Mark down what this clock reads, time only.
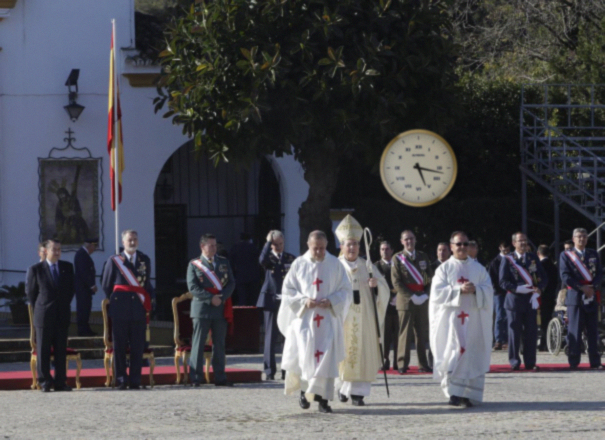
5:17
